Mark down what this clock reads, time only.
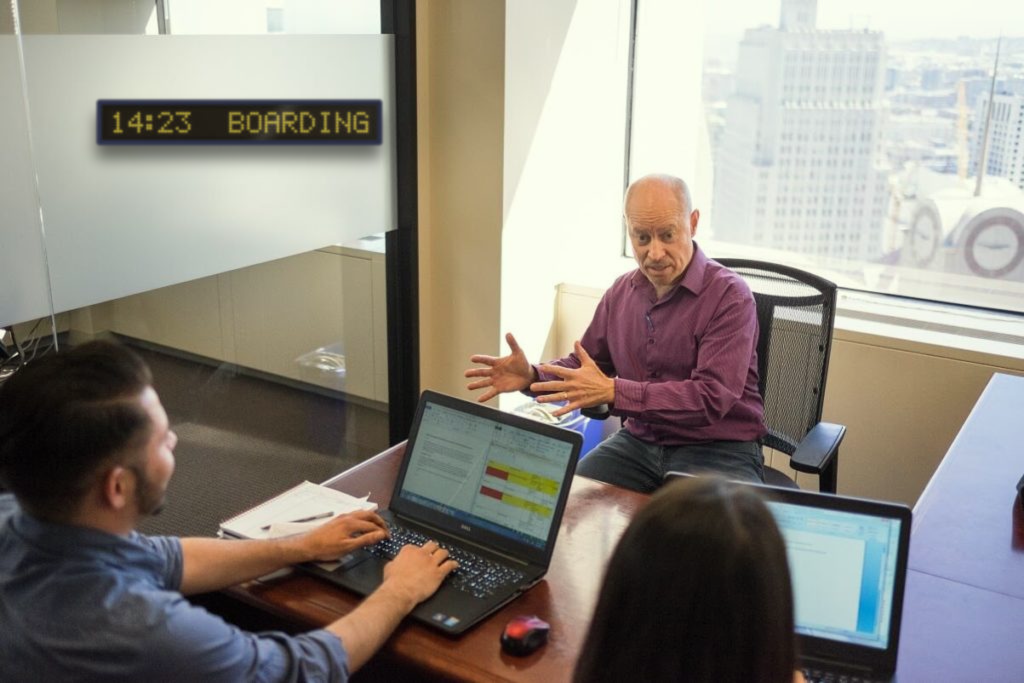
14:23
